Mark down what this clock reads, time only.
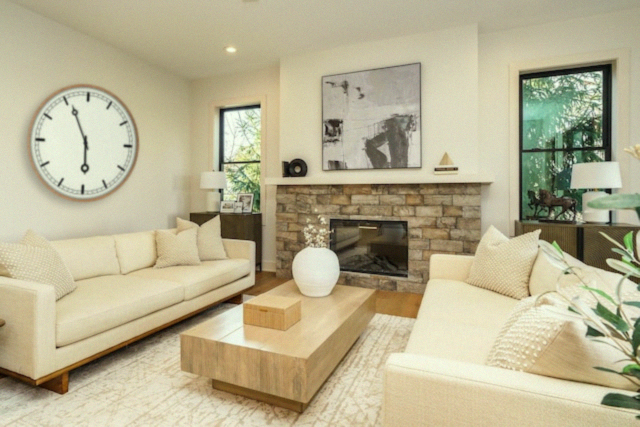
5:56
